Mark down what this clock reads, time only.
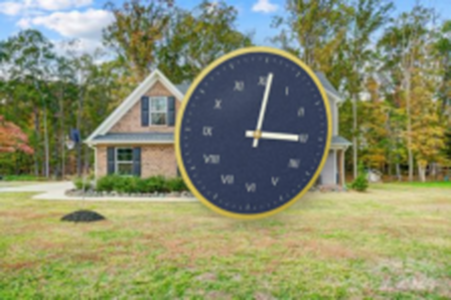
3:01
